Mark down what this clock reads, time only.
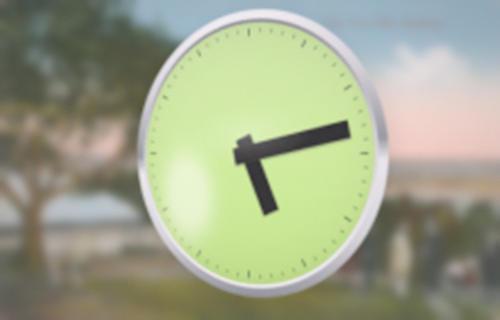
5:13
